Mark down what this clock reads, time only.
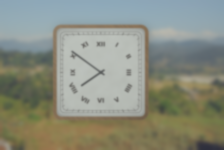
7:51
